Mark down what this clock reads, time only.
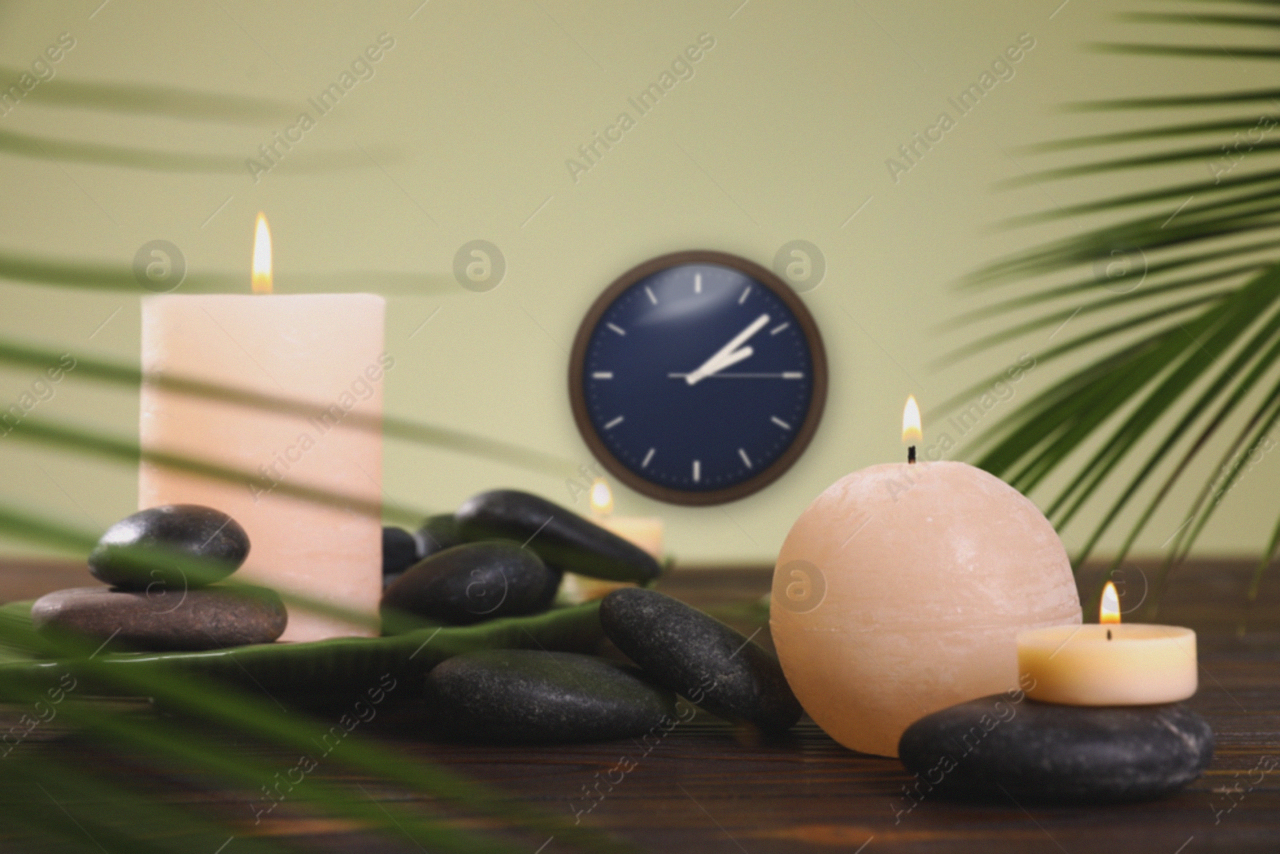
2:08:15
